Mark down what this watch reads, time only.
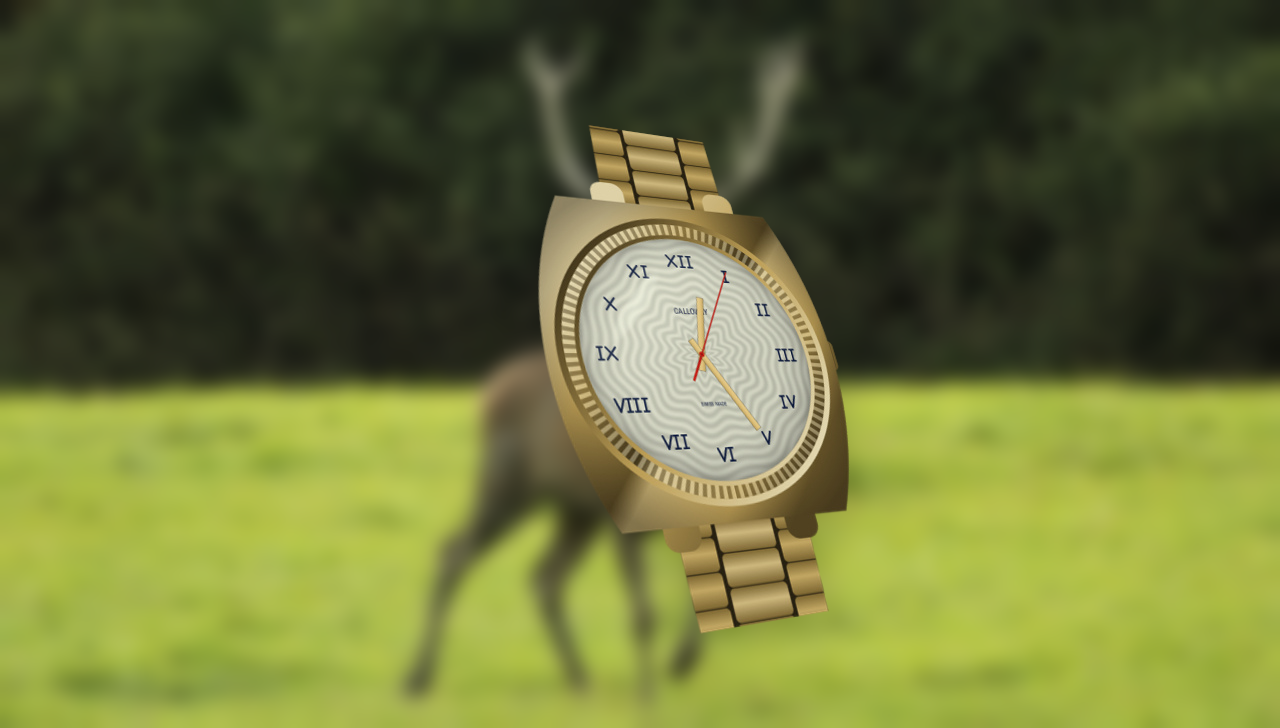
12:25:05
